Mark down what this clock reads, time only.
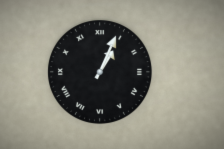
1:04
